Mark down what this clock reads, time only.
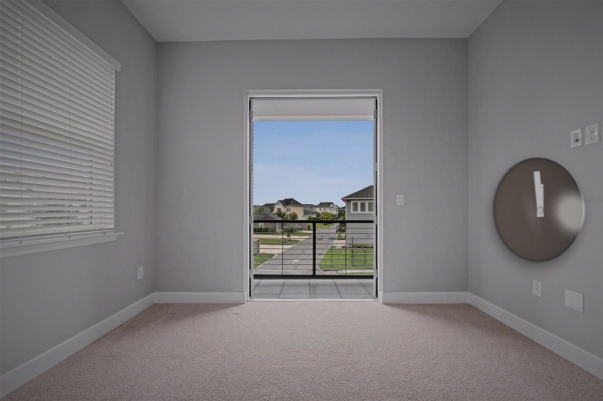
11:59
